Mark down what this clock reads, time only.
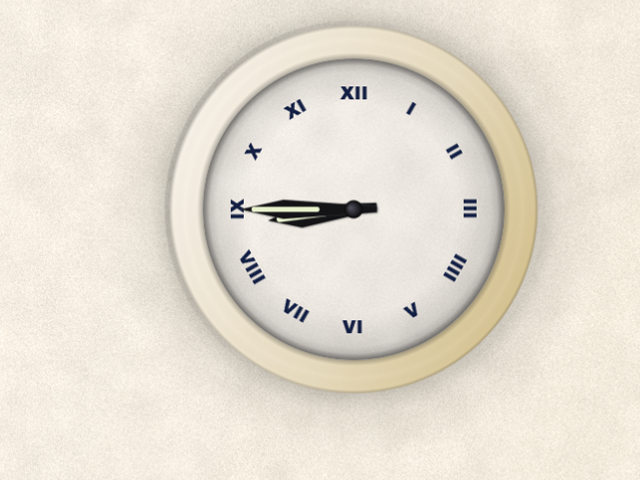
8:45
